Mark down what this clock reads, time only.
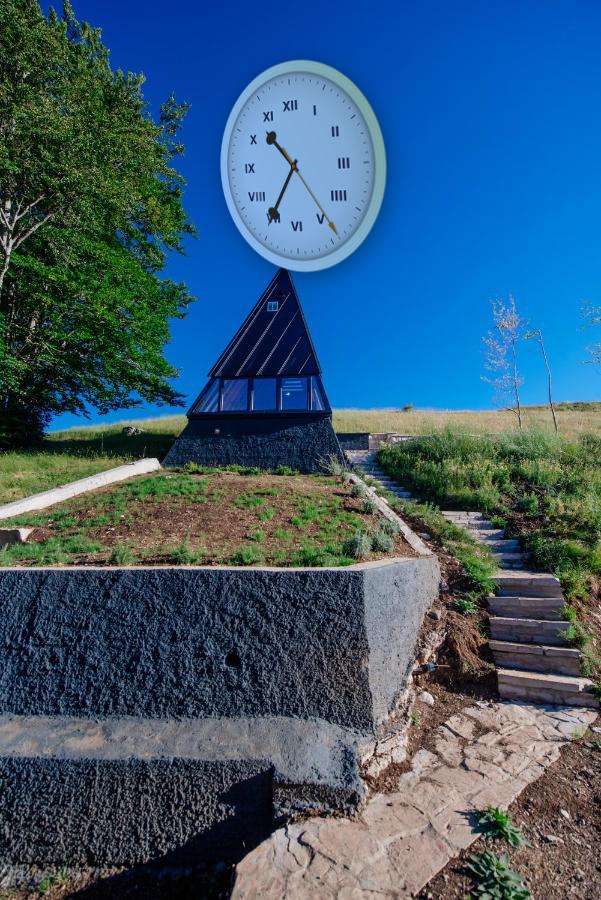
10:35:24
